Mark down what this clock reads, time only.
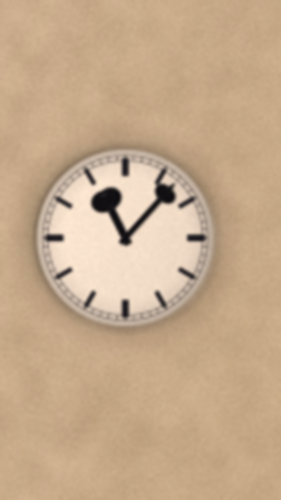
11:07
